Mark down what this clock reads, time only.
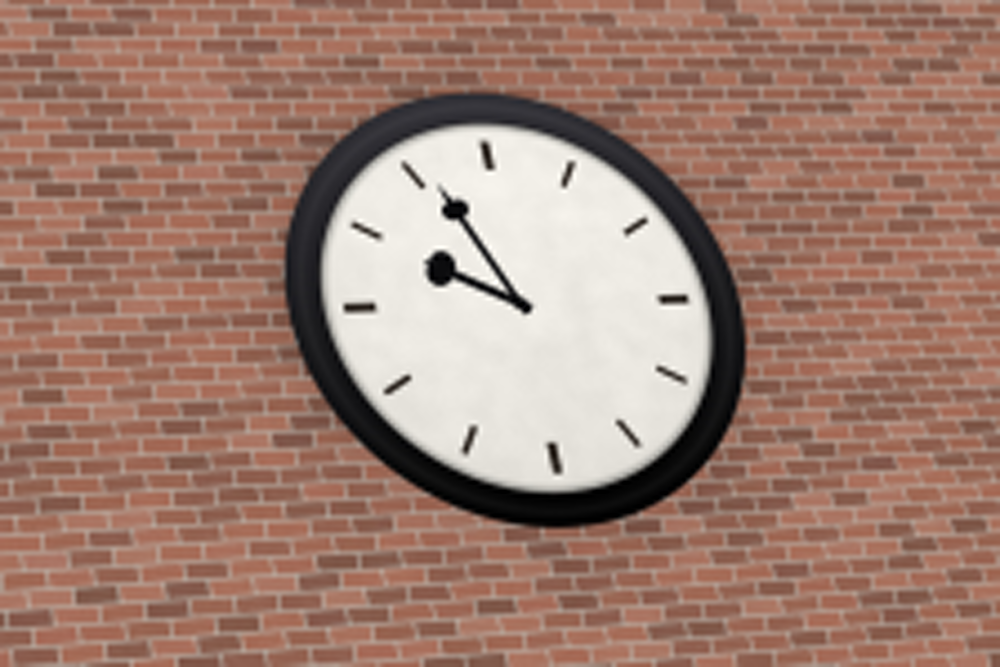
9:56
